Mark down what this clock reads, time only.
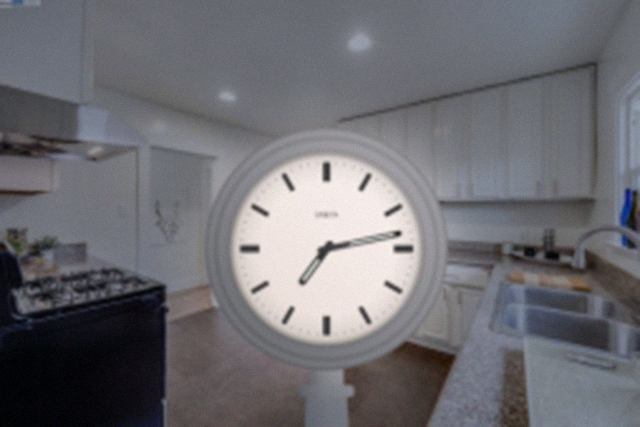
7:13
